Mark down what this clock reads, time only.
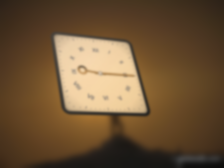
9:15
